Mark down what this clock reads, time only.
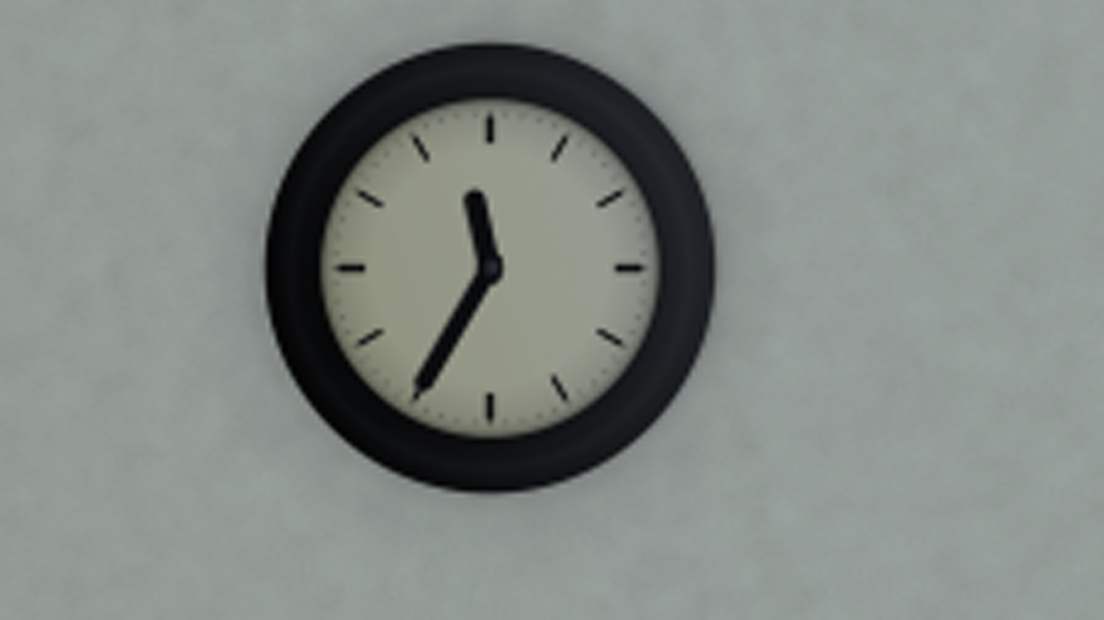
11:35
